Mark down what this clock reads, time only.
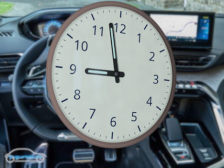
8:58
